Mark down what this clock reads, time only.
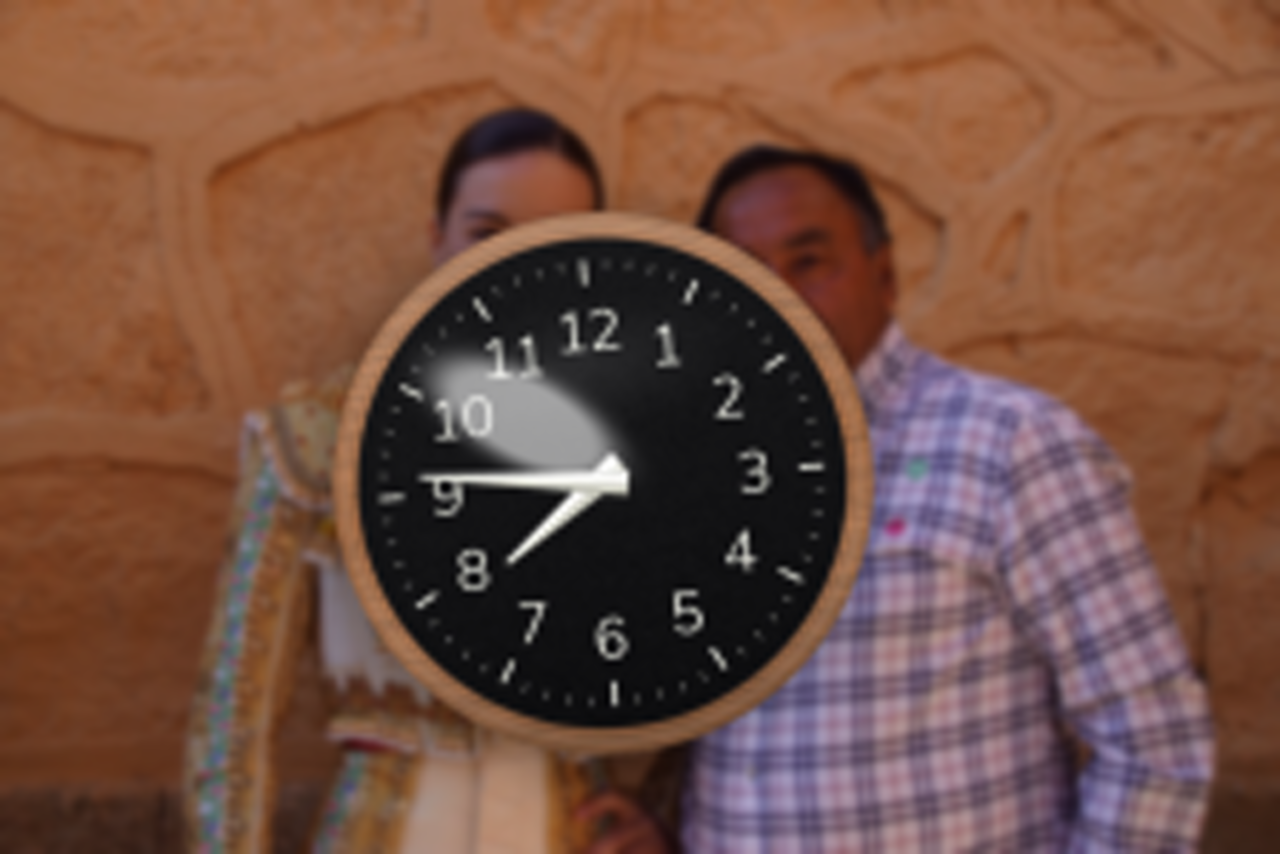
7:46
